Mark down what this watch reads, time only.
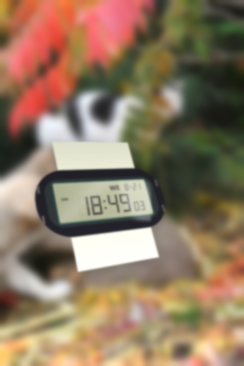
18:49
